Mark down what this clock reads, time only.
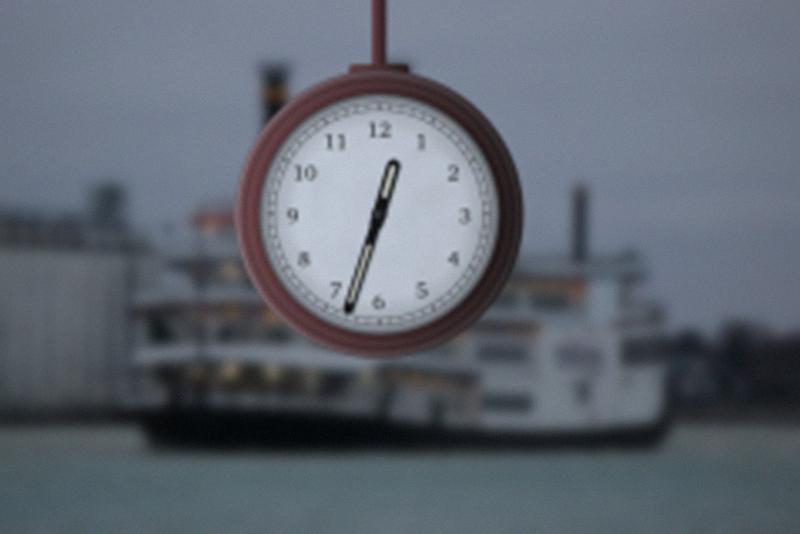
12:33
